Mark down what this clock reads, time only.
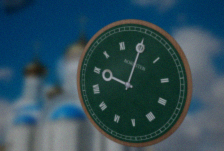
9:00
